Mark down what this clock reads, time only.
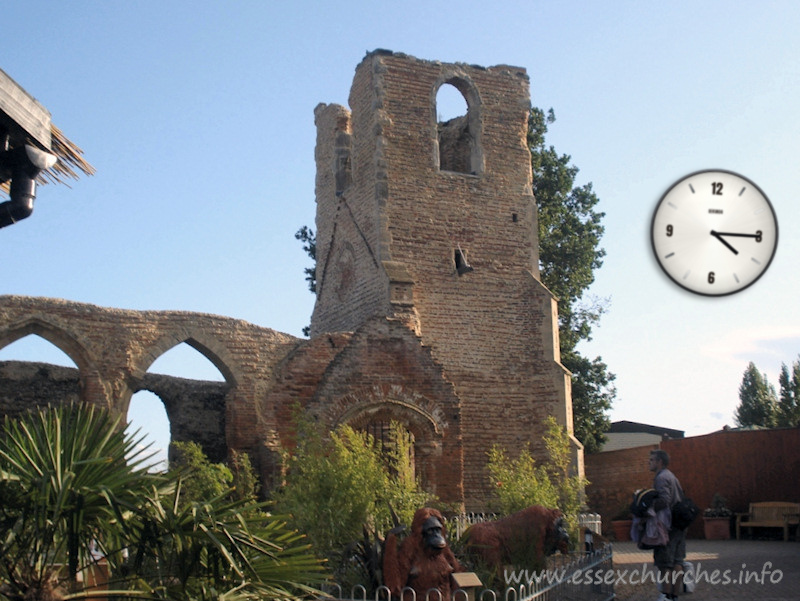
4:15
